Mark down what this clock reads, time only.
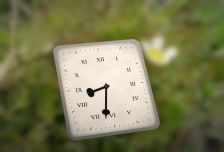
8:32
